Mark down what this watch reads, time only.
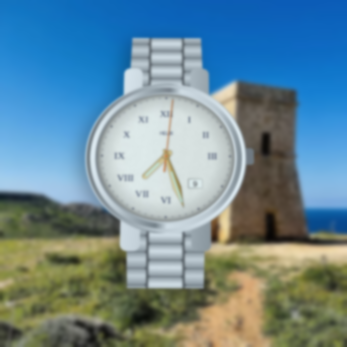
7:27:01
